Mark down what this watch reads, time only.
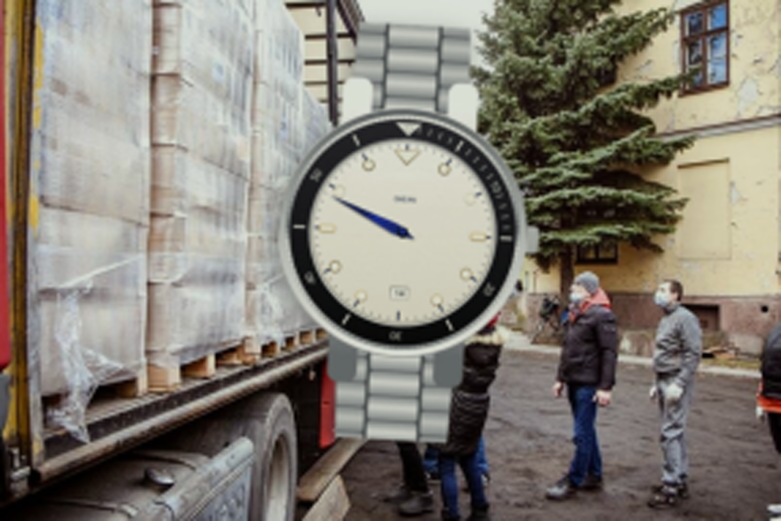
9:49
